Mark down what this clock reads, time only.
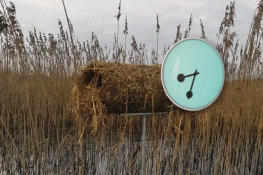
8:33
